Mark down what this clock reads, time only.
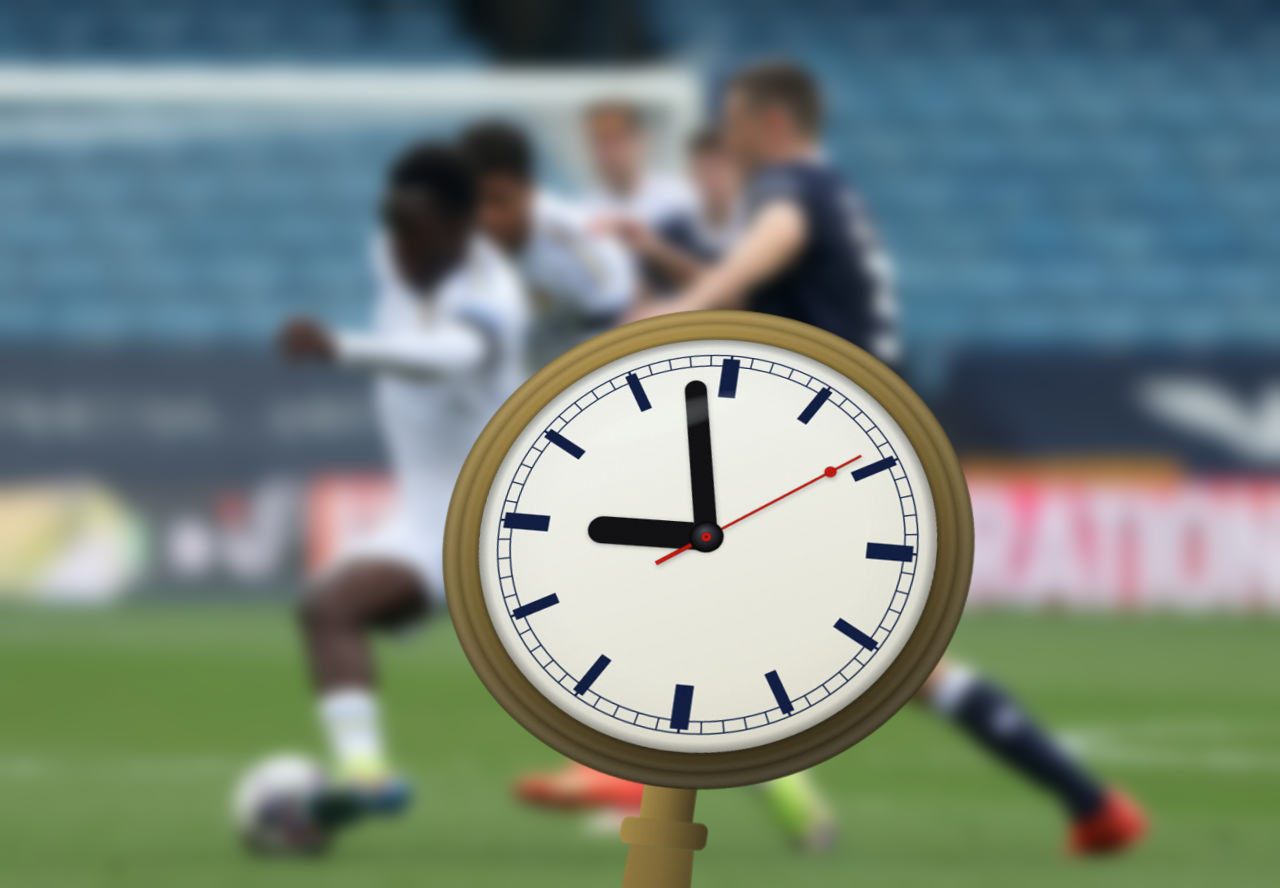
8:58:09
